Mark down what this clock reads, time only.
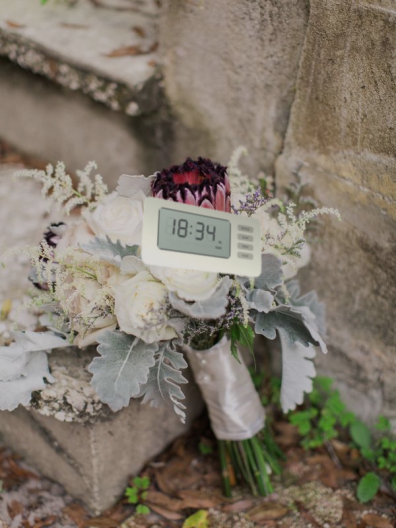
18:34
